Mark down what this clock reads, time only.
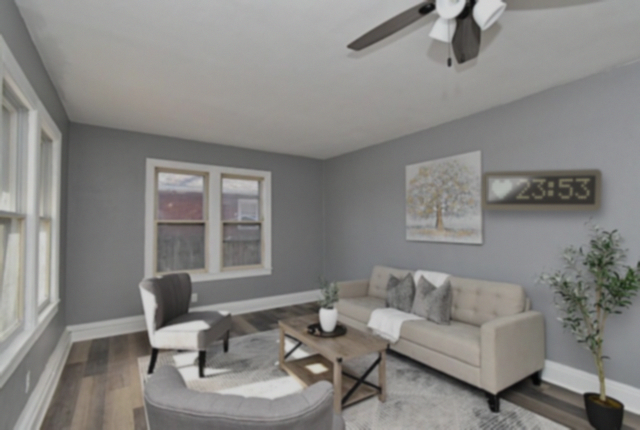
23:53
